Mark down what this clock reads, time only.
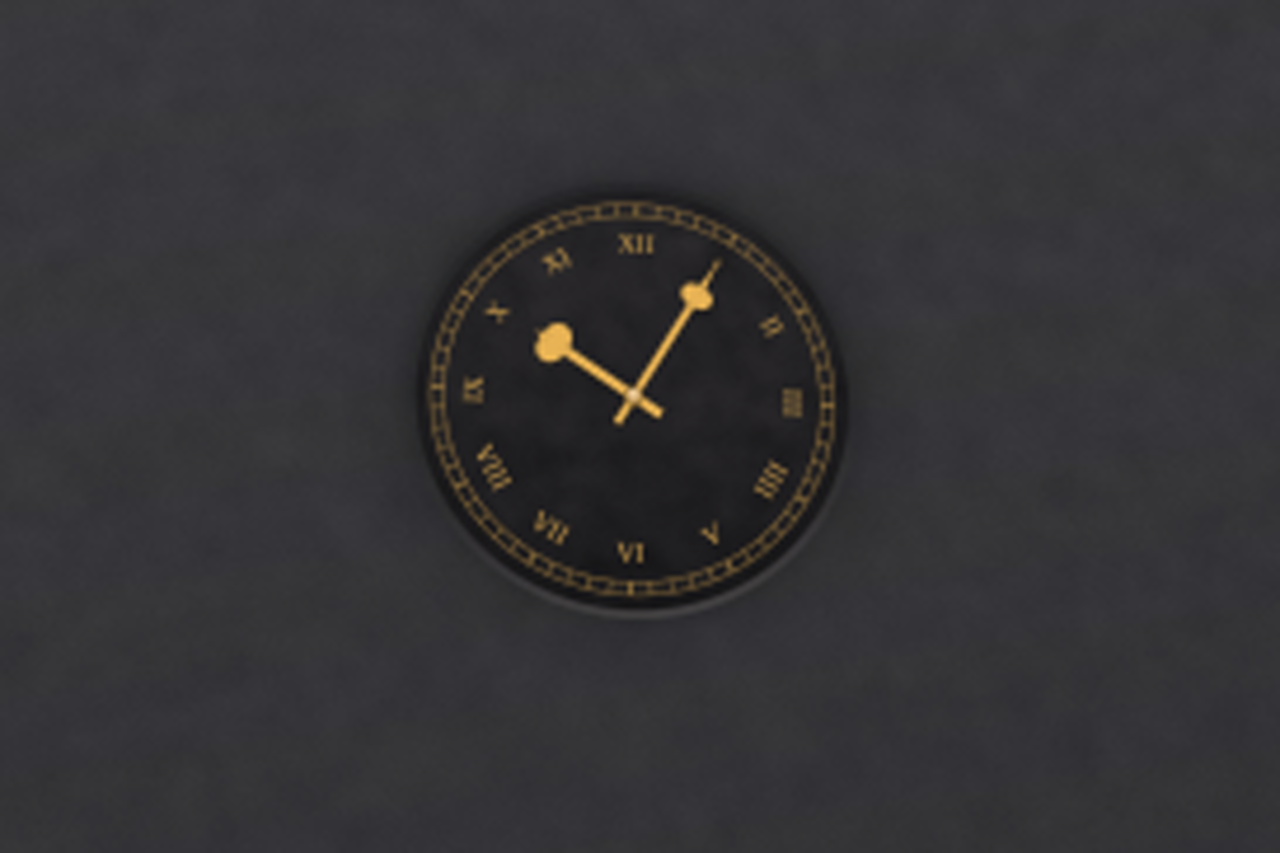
10:05
